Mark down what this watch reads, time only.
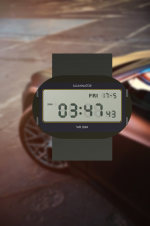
3:47:43
